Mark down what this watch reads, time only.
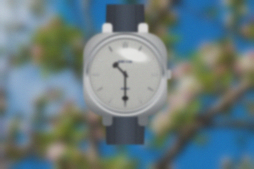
10:30
